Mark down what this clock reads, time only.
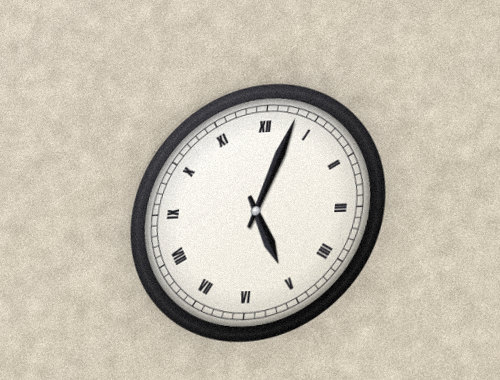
5:03
